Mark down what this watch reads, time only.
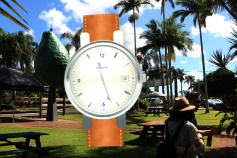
11:27
